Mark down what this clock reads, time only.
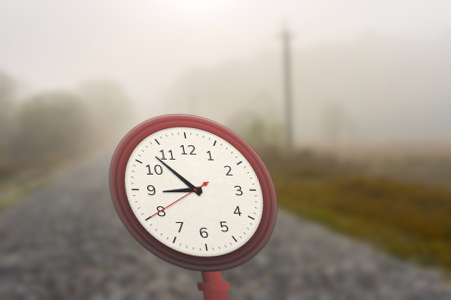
8:52:40
